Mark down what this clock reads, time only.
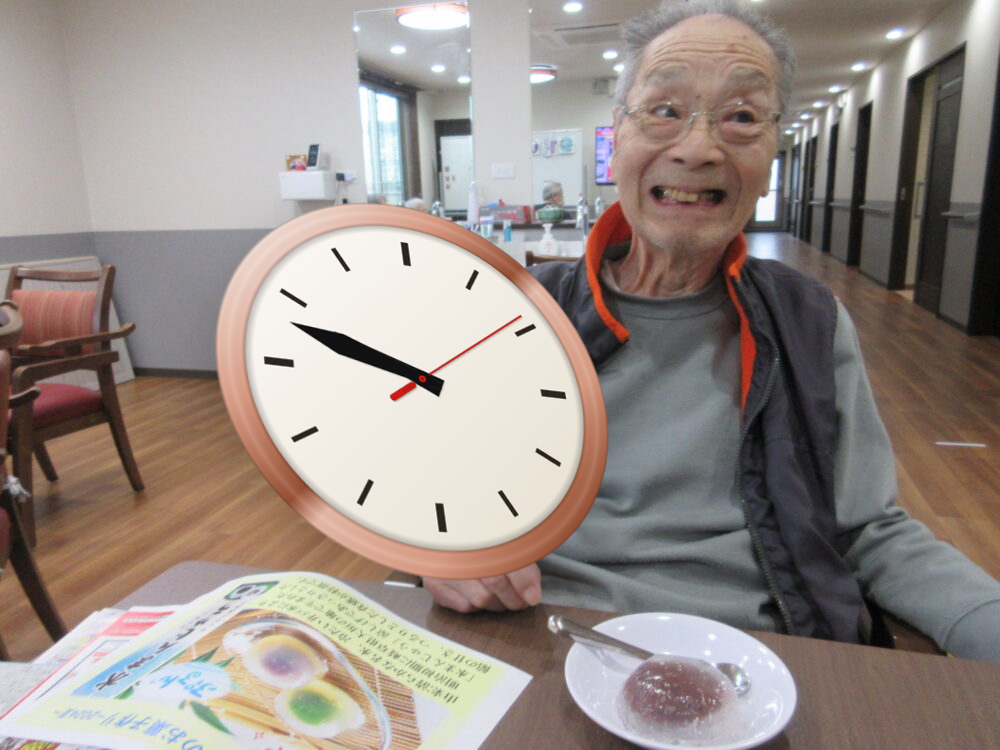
9:48:09
